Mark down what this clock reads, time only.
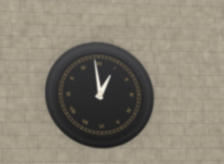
12:59
